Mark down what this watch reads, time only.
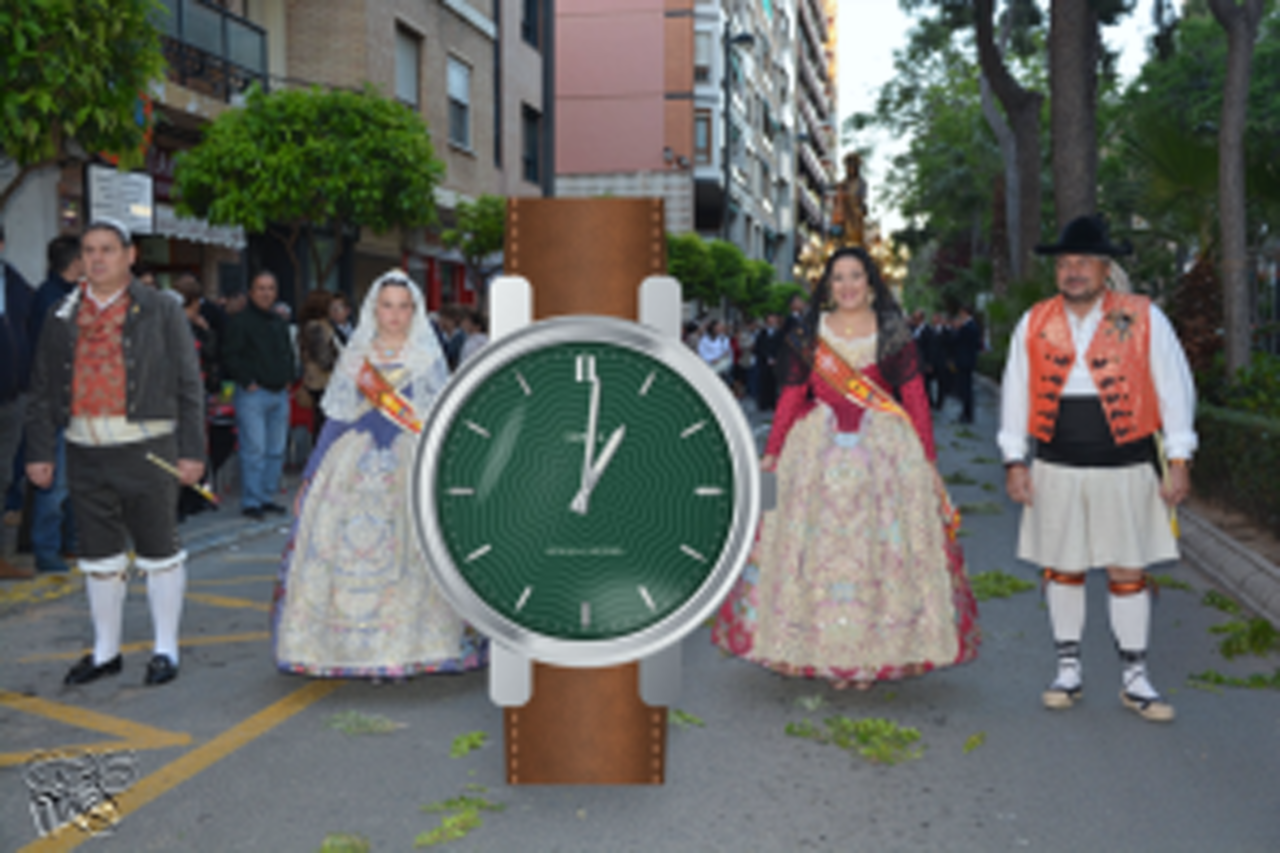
1:01
